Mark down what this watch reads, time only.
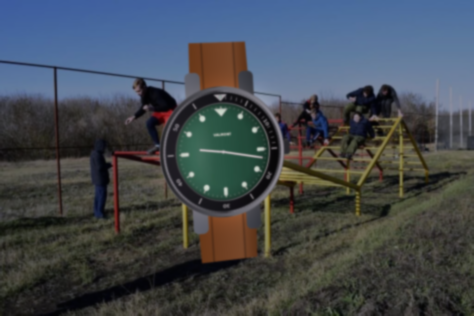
9:17
